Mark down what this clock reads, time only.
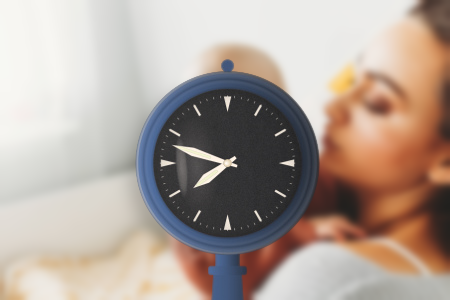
7:48
